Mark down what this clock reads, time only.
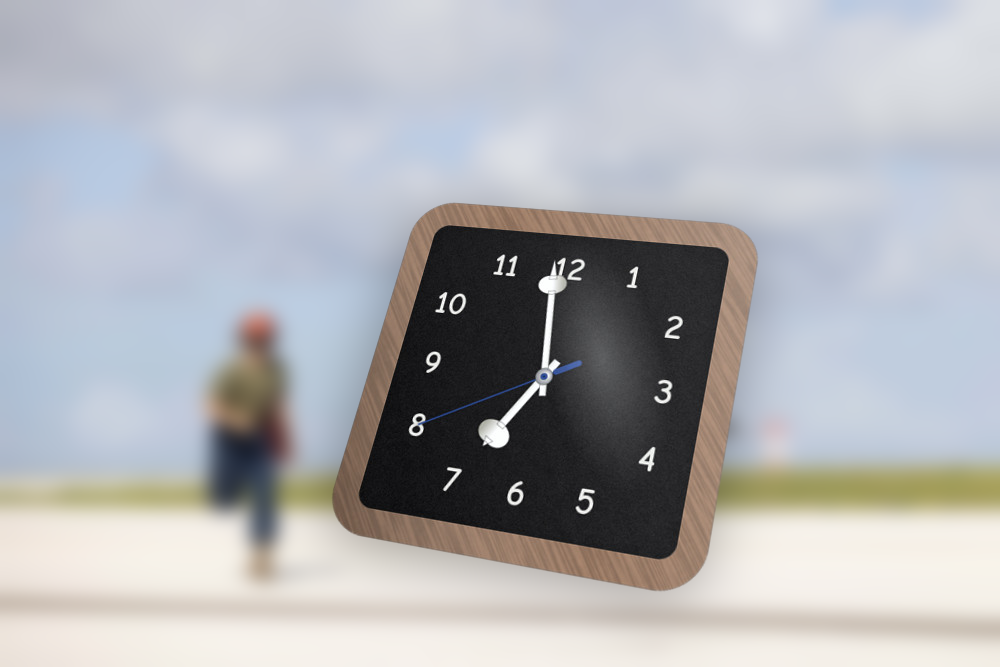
6:58:40
